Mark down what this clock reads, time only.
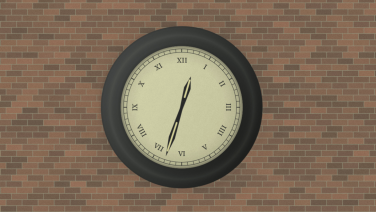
12:33
